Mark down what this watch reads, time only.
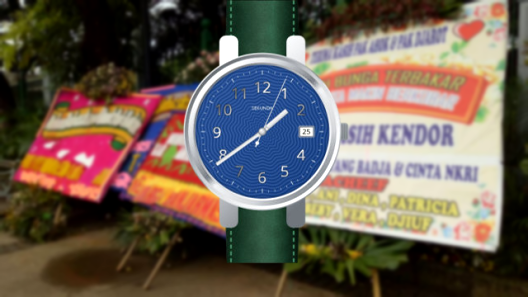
1:39:04
